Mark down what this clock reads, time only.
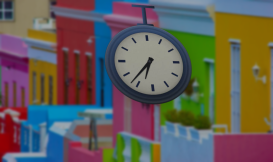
6:37
